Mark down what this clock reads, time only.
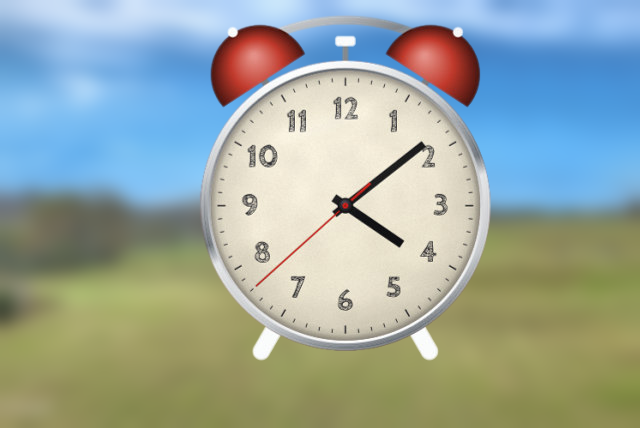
4:08:38
